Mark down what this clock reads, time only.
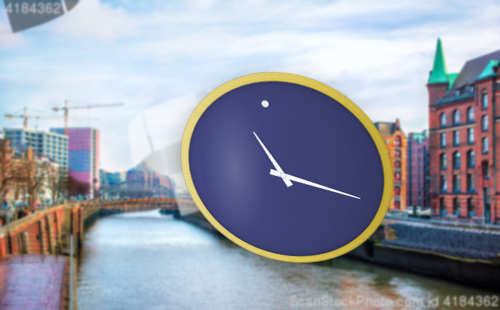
11:19
